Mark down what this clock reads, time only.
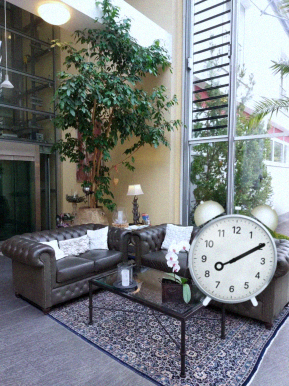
8:10
